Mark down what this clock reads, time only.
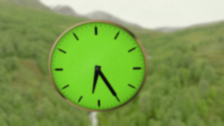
6:25
